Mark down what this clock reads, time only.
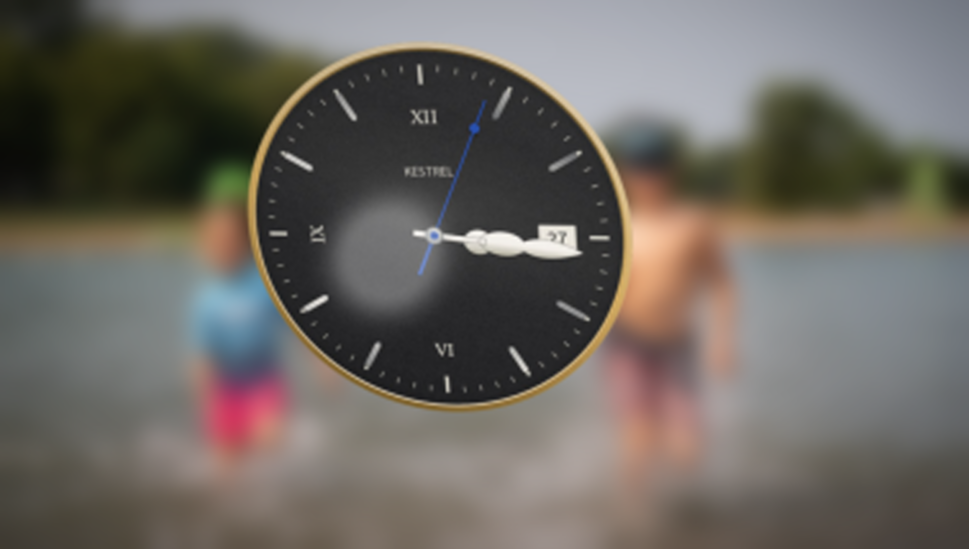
3:16:04
